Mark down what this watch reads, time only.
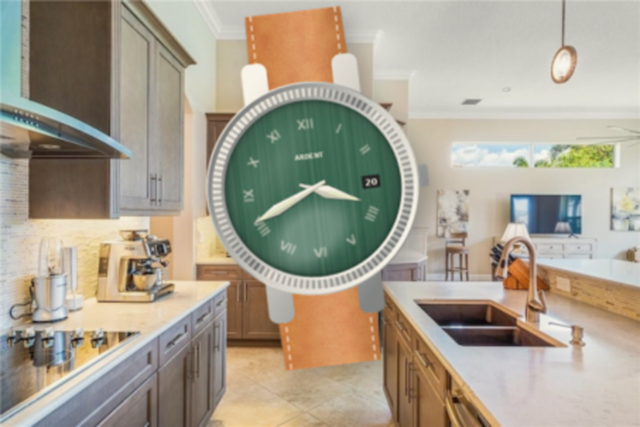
3:41
